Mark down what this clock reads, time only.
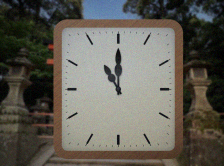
11:00
